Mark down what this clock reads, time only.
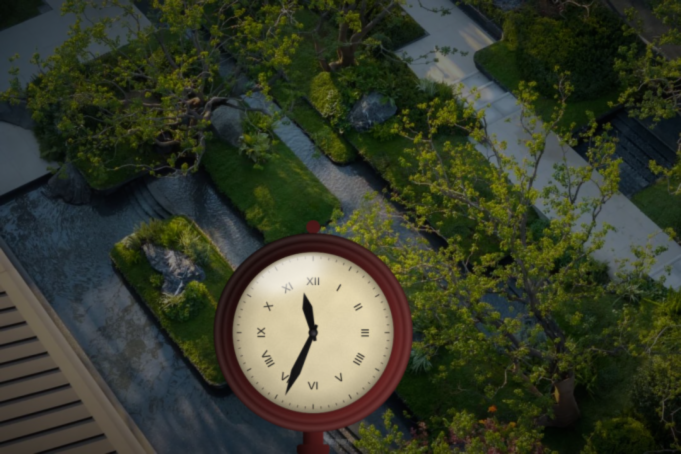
11:34
